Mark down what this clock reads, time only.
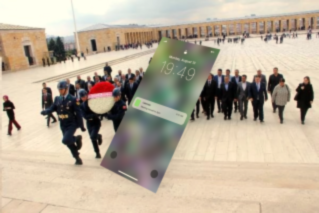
19:49
